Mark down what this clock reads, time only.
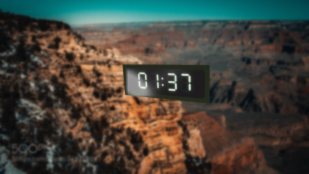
1:37
